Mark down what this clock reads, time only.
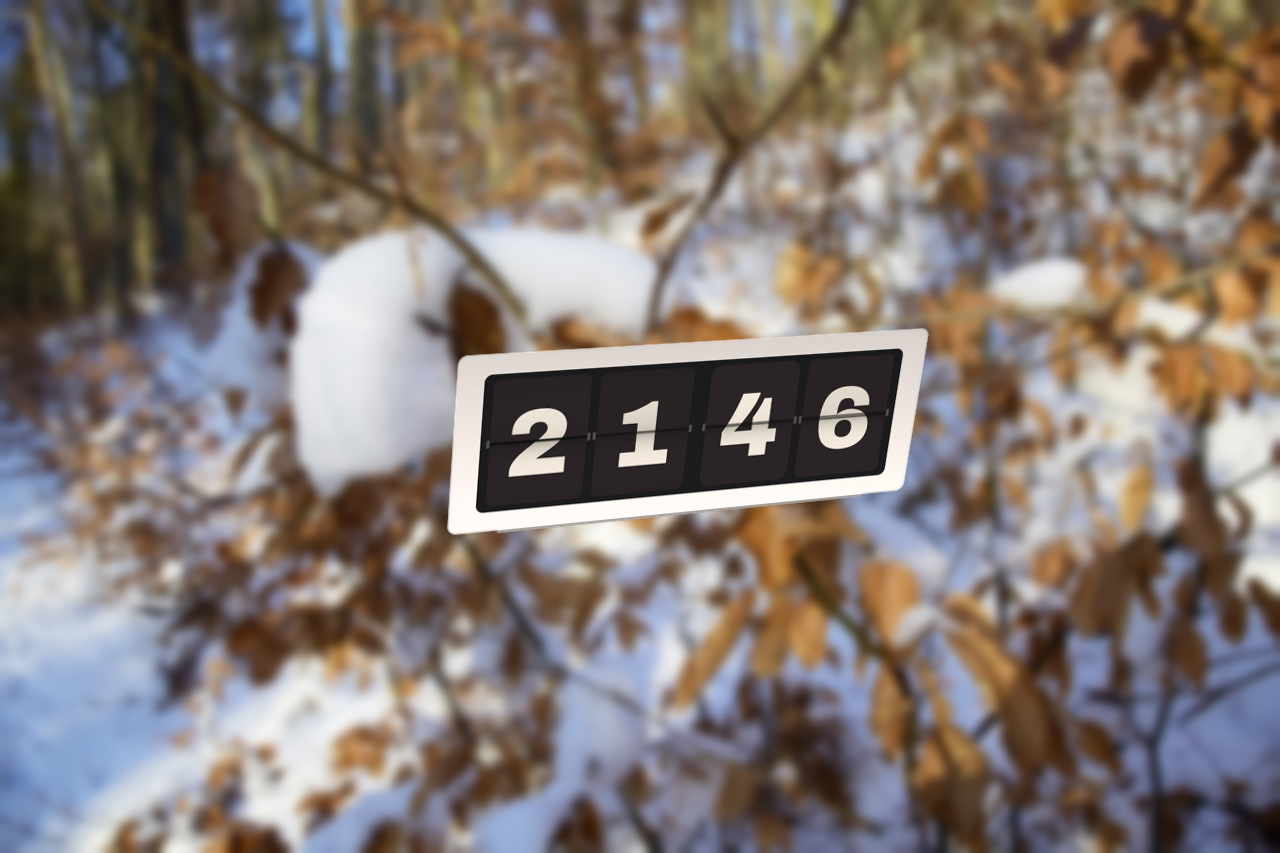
21:46
